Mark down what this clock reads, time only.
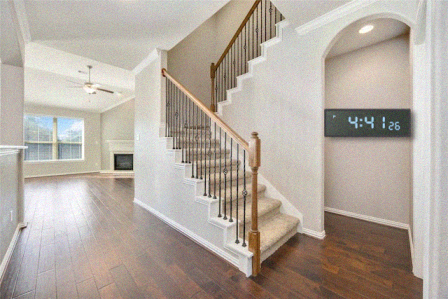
4:41:26
